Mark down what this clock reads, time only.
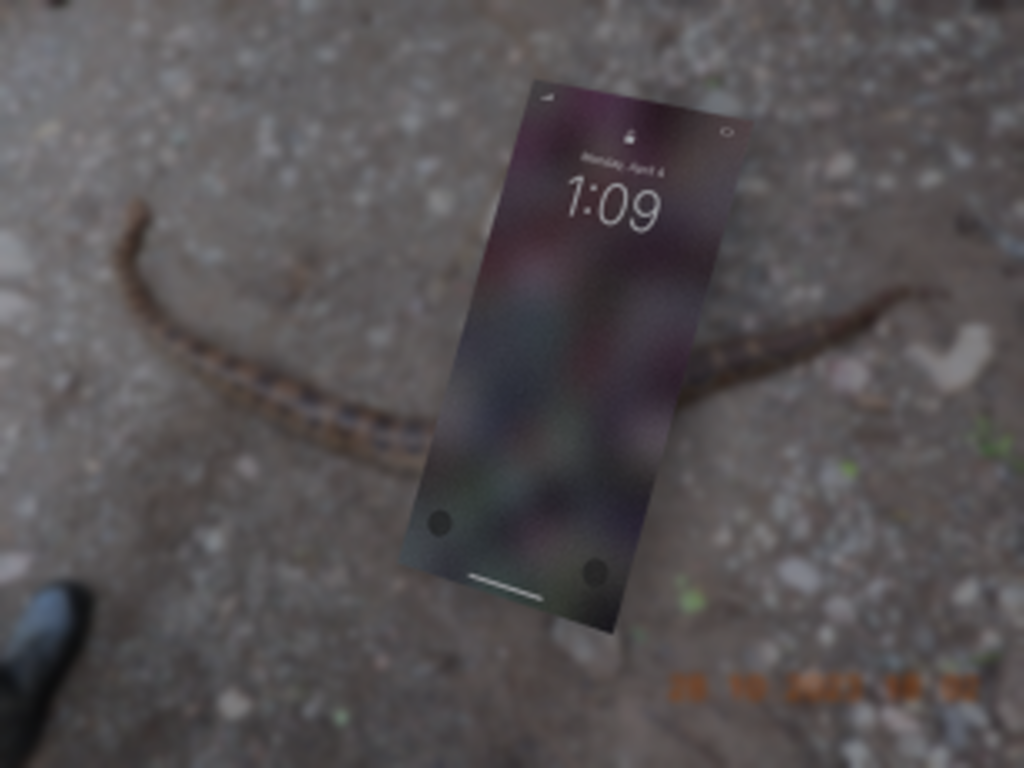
1:09
